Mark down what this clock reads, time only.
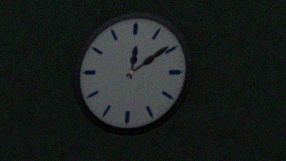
12:09
